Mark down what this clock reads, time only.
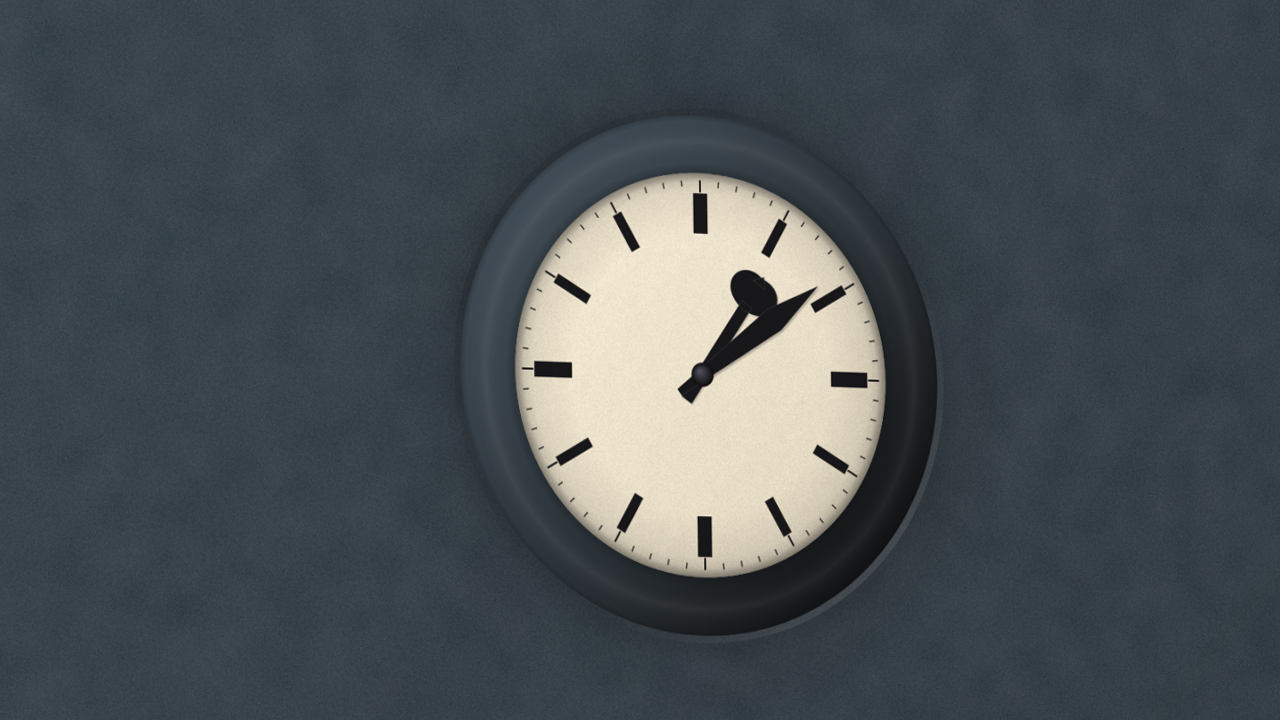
1:09
